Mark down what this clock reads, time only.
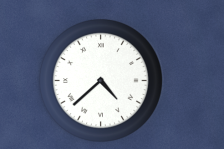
4:38
